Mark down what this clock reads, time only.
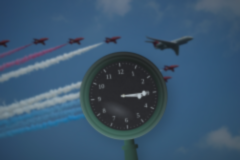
3:15
